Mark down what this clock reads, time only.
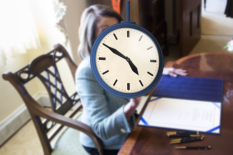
4:50
